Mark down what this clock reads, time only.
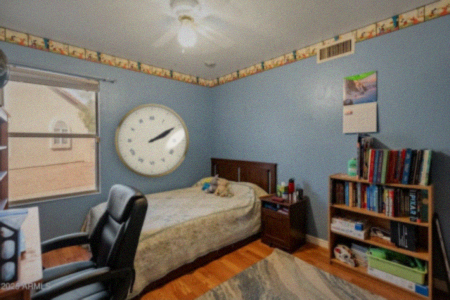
2:10
